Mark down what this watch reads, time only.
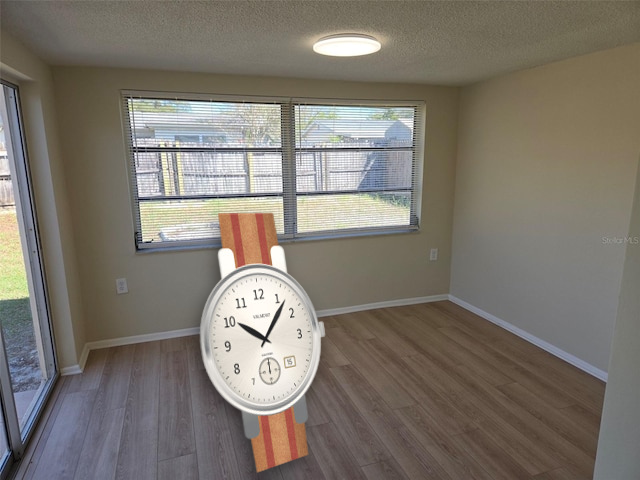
10:07
